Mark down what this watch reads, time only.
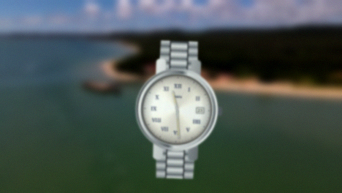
11:29
